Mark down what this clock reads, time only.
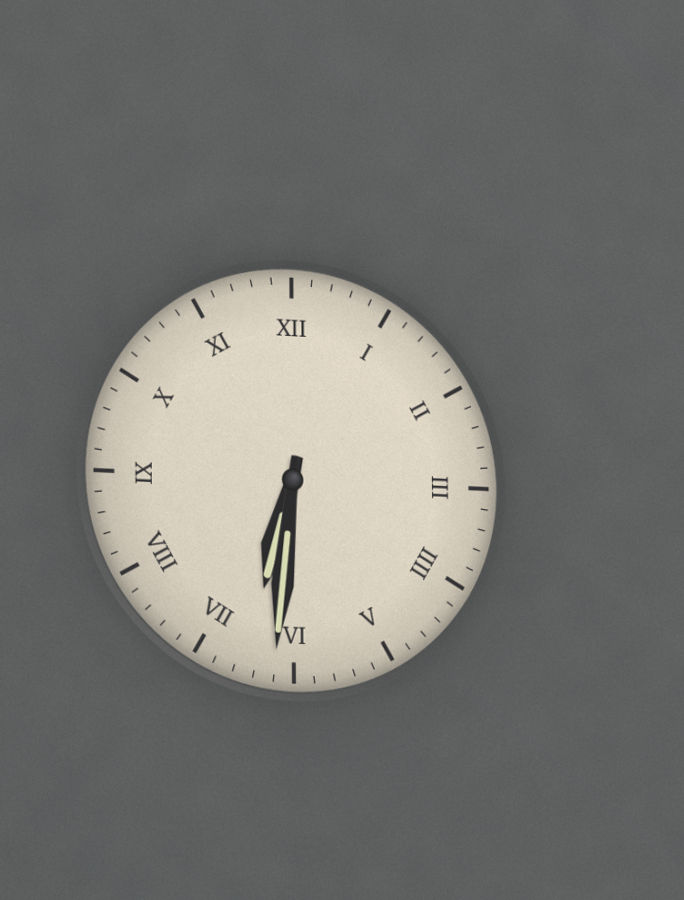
6:31
